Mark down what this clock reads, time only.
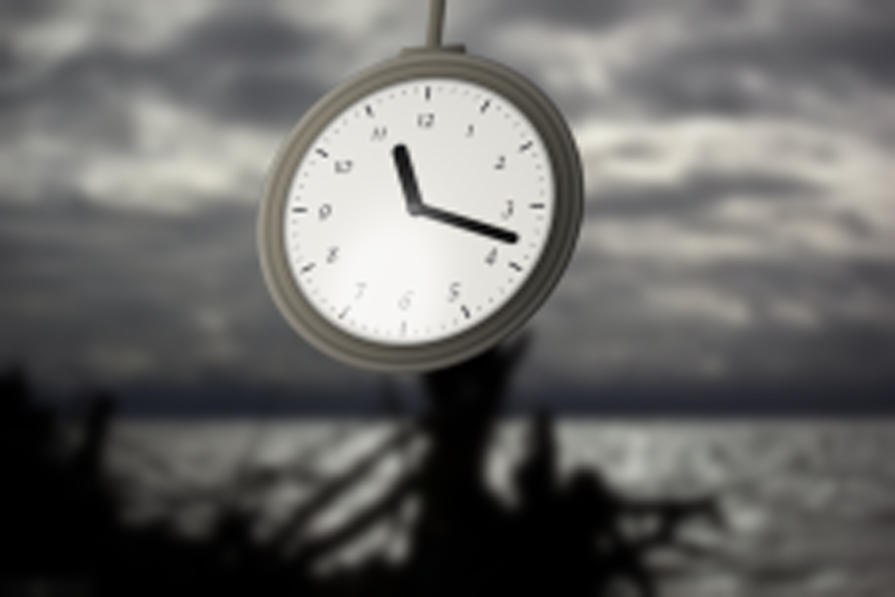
11:18
